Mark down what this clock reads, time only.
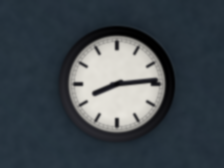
8:14
